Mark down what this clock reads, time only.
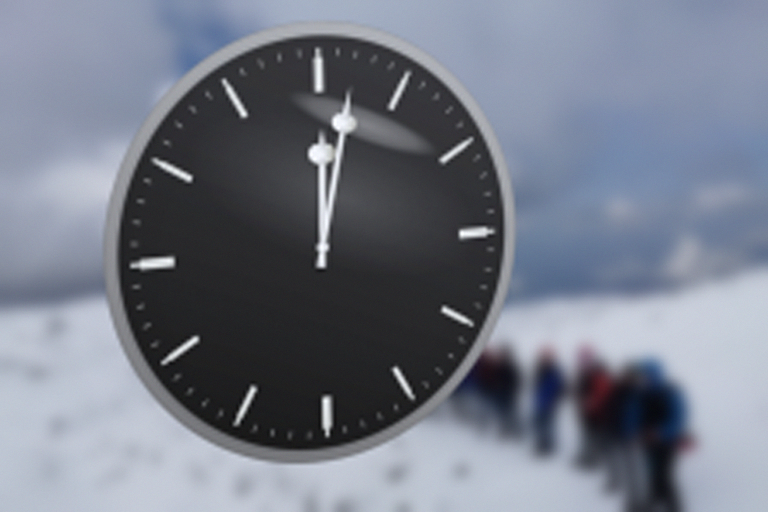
12:02
